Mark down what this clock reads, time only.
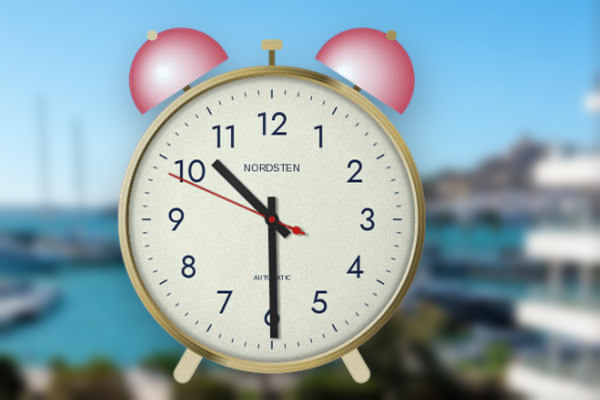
10:29:49
